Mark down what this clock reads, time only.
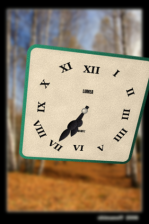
6:35
